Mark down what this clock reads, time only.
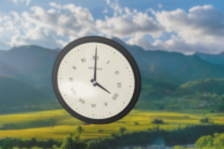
4:00
